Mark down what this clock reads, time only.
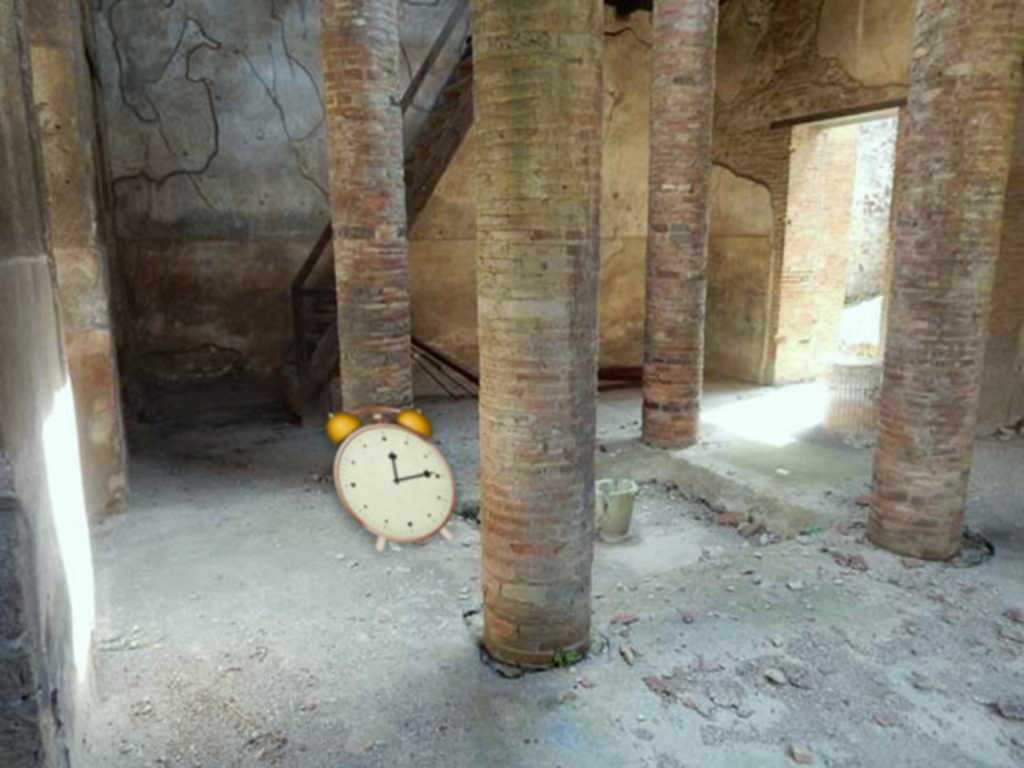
12:14
